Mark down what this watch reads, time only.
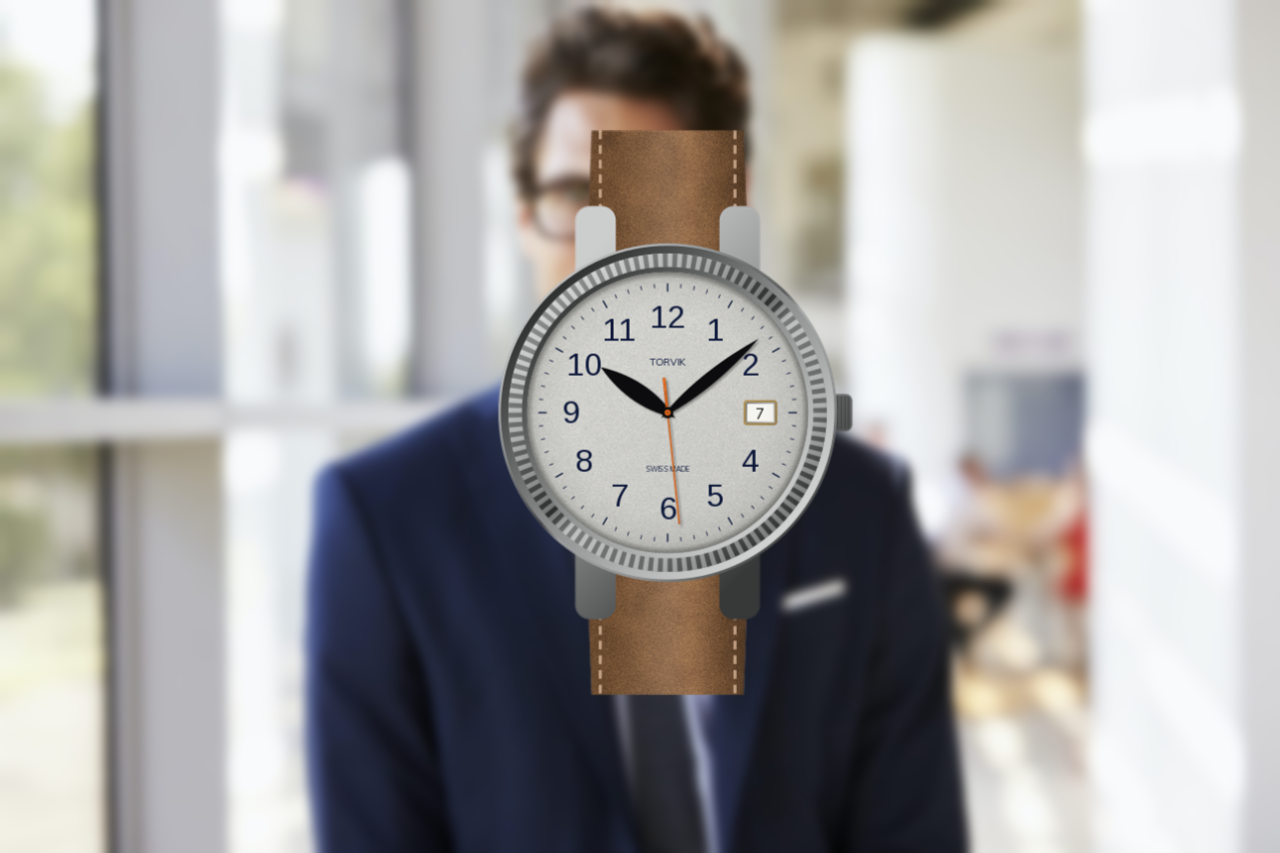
10:08:29
